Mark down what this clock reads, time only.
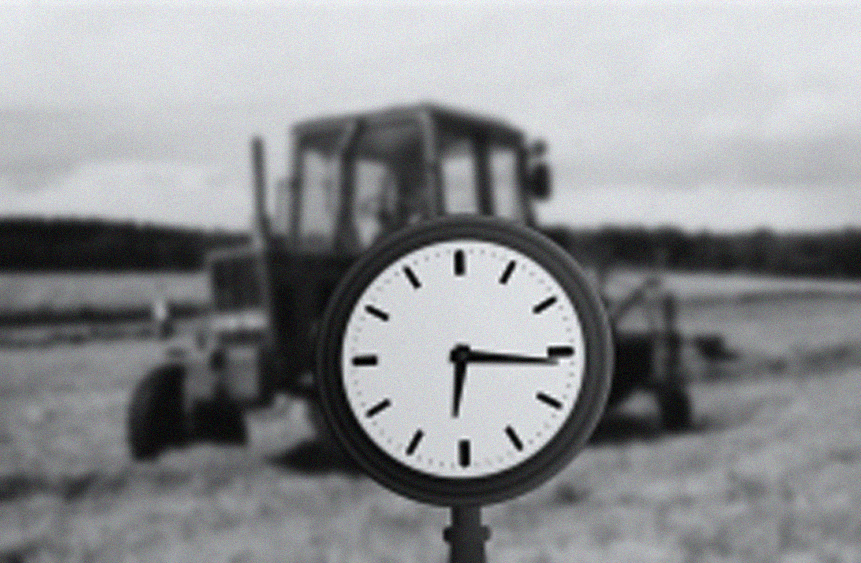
6:16
